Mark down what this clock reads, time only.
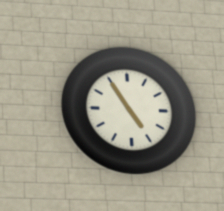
4:55
